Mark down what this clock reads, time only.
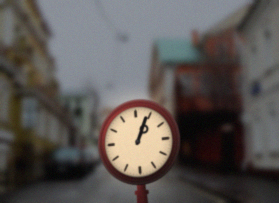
1:04
